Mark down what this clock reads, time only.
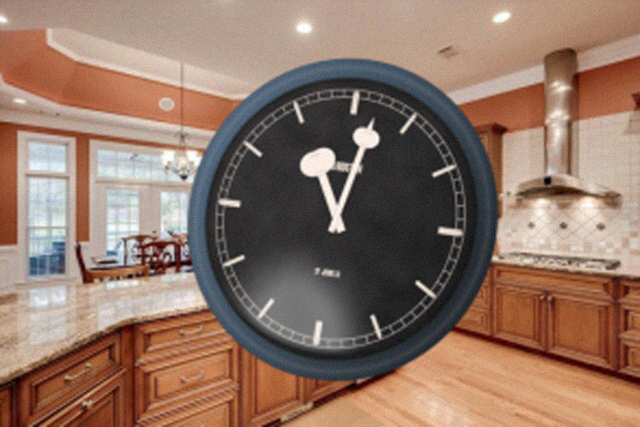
11:02
